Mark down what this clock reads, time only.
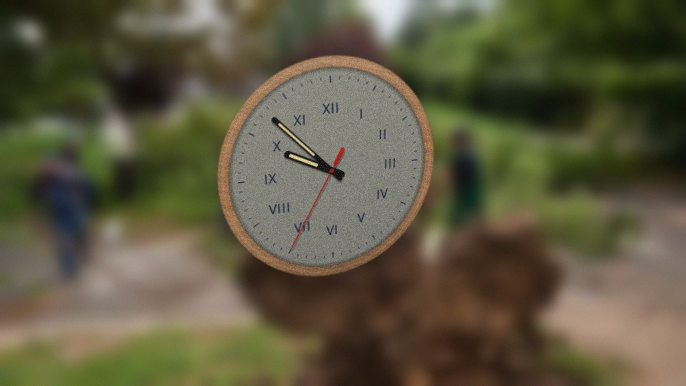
9:52:35
